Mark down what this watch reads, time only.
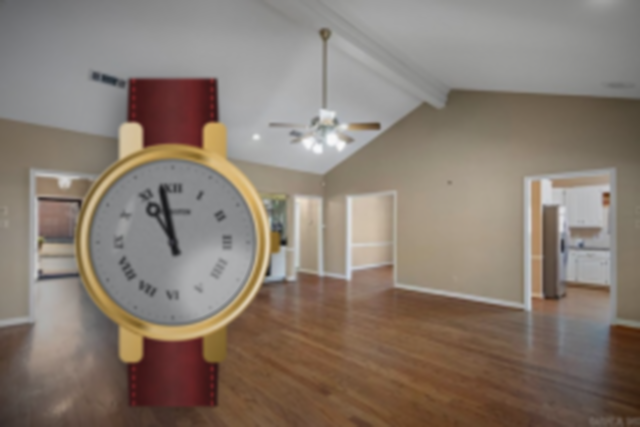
10:58
